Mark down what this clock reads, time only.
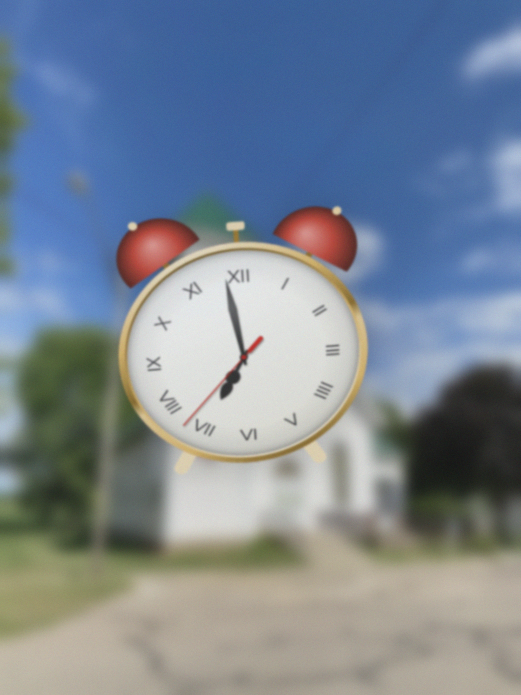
6:58:37
